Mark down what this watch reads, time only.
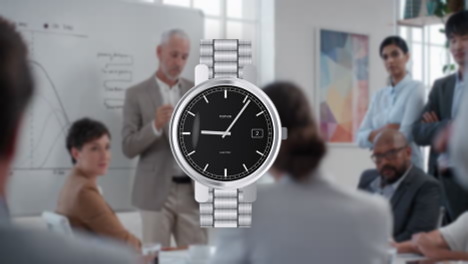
9:06
